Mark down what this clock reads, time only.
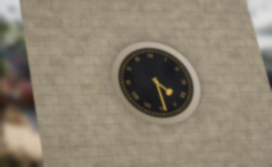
4:29
